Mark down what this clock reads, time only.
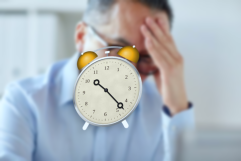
10:23
